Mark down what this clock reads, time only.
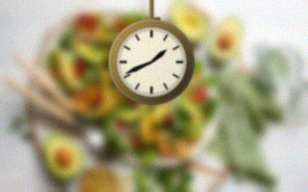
1:41
